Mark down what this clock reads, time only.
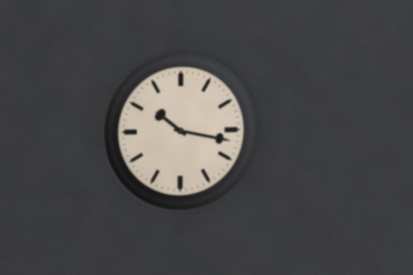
10:17
